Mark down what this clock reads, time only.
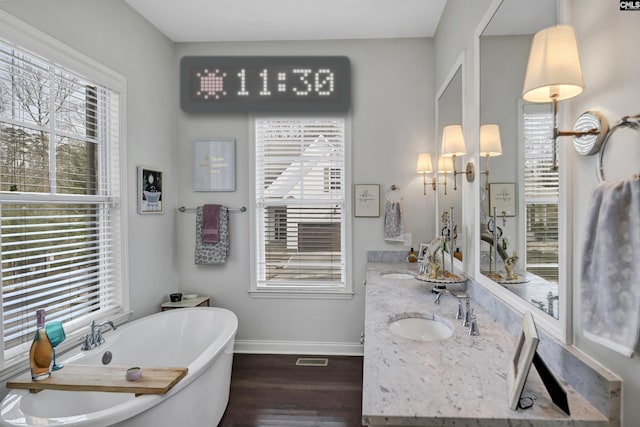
11:30
